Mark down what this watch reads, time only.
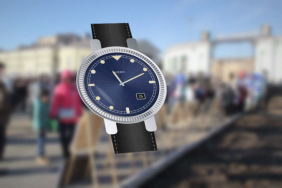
11:11
